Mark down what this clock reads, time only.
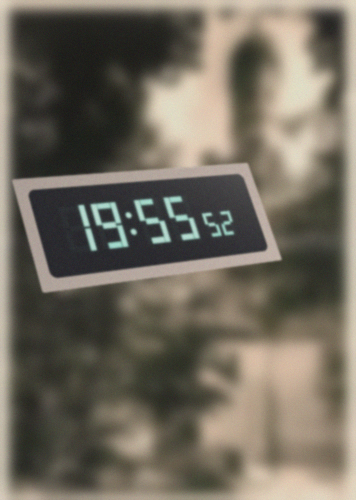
19:55:52
